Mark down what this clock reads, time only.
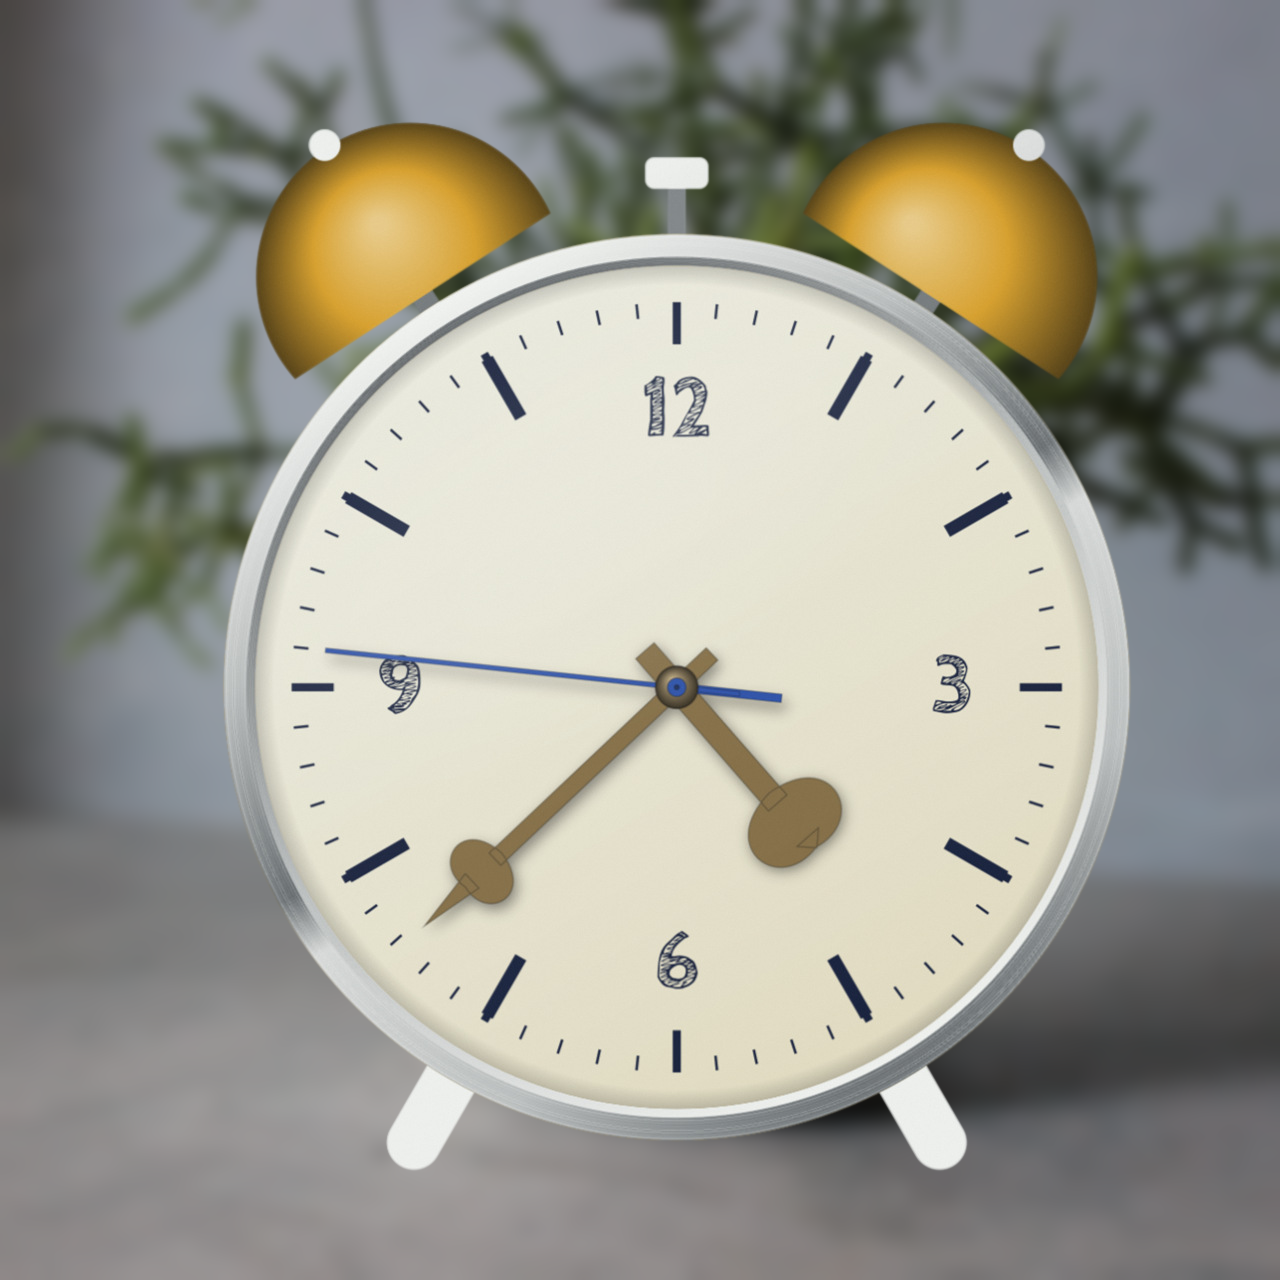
4:37:46
